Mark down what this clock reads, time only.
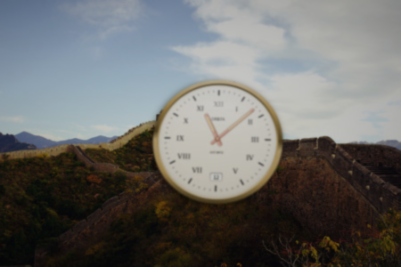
11:08
